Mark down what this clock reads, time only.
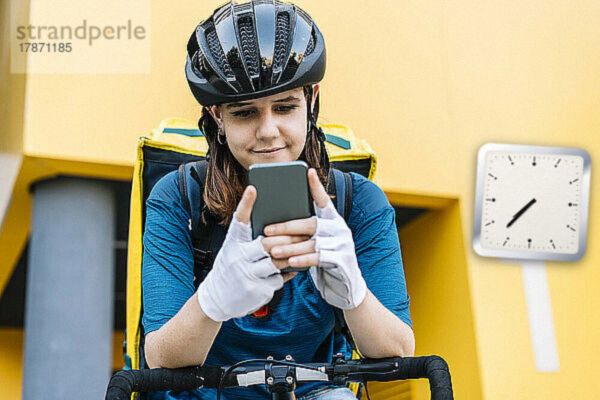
7:37
